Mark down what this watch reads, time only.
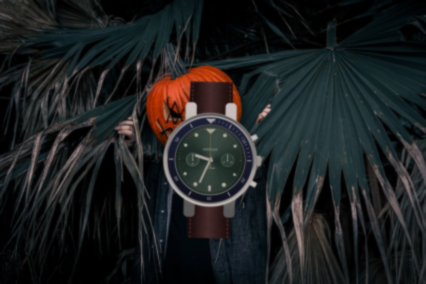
9:34
